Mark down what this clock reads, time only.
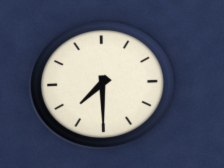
7:30
